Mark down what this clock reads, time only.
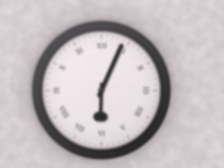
6:04
